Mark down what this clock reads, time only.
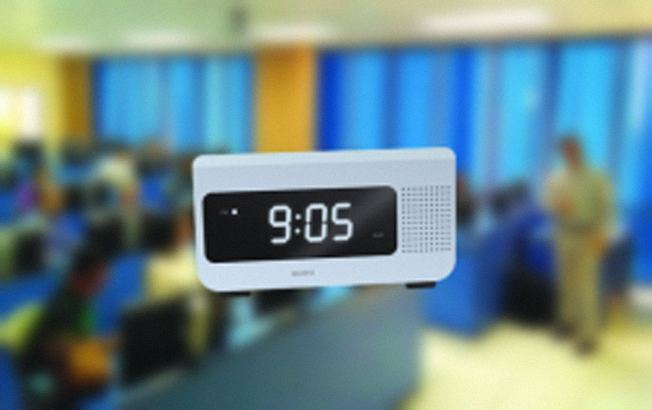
9:05
